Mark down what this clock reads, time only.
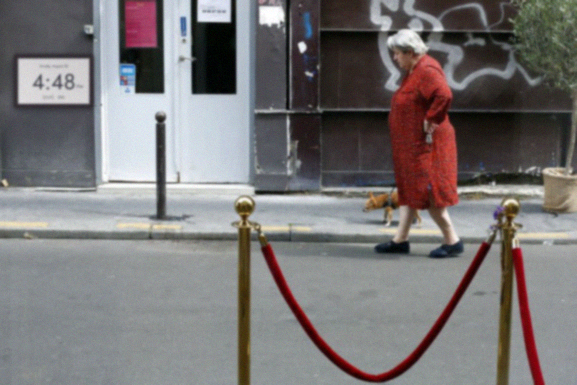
4:48
